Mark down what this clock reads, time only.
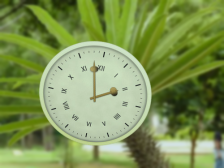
1:58
